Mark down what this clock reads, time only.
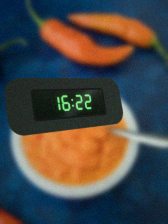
16:22
